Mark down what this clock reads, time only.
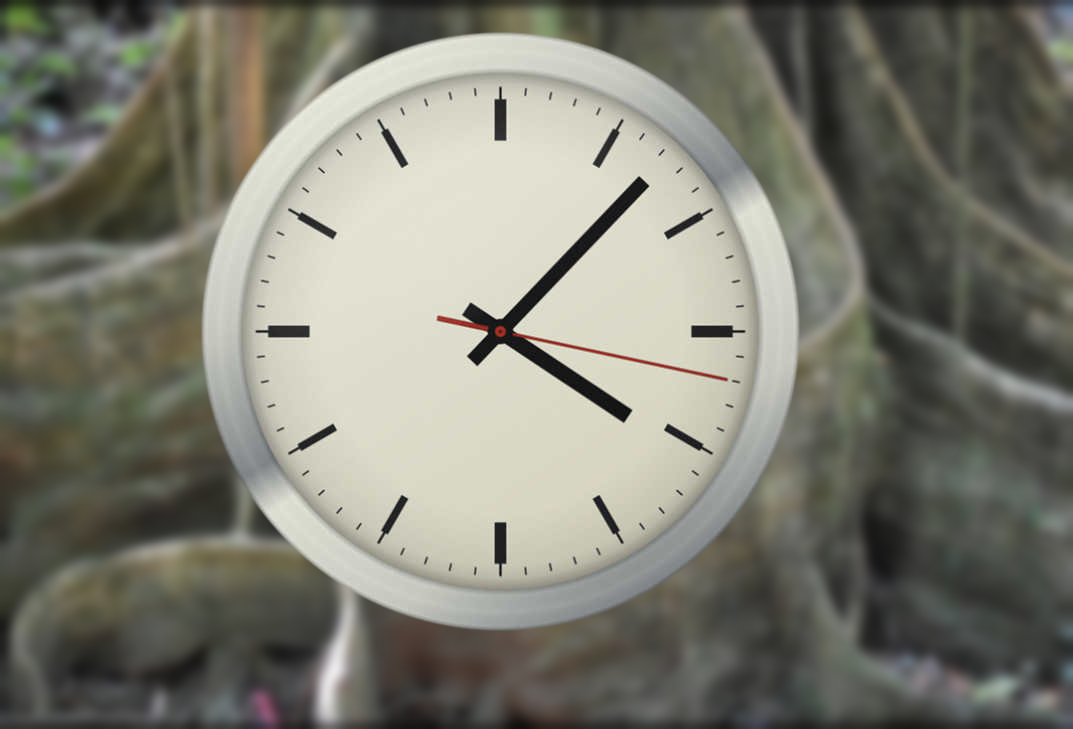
4:07:17
